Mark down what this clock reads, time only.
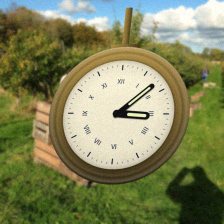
3:08
